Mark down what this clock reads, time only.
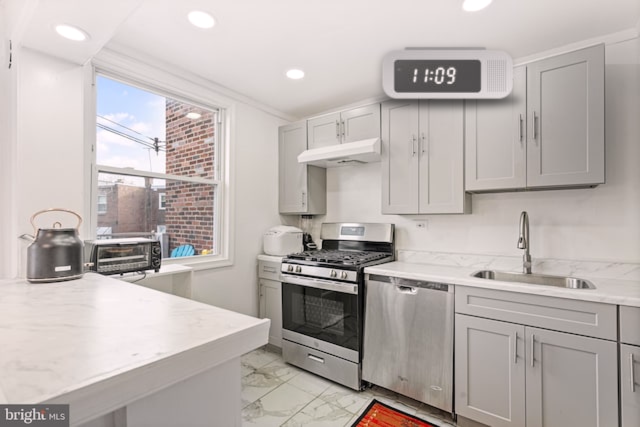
11:09
